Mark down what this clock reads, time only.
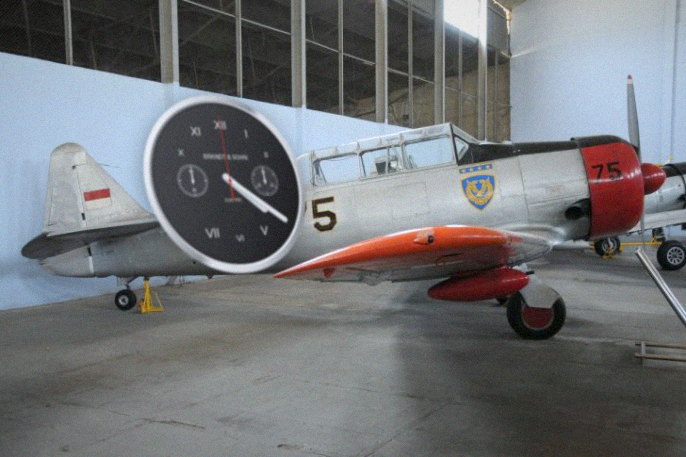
4:21
